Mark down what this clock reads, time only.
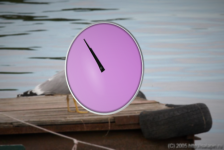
10:54
